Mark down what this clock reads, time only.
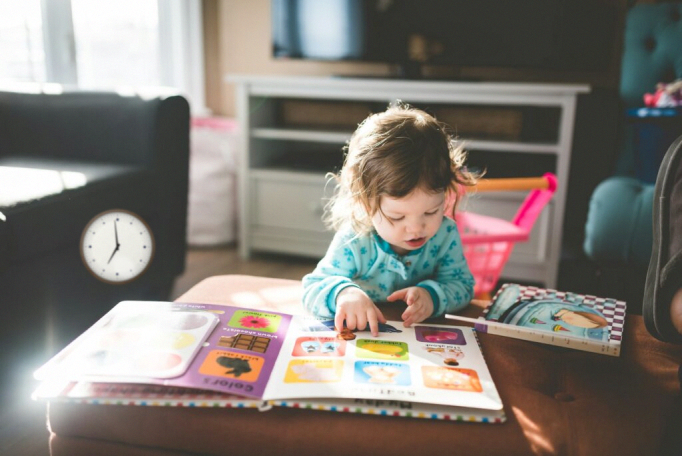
6:59
